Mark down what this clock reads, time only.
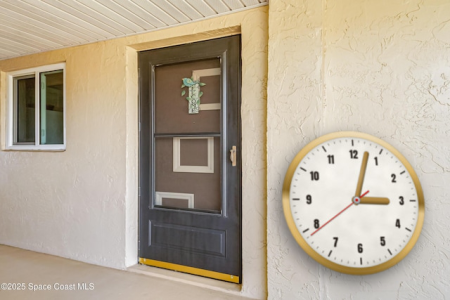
3:02:39
